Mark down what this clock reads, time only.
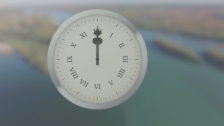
12:00
